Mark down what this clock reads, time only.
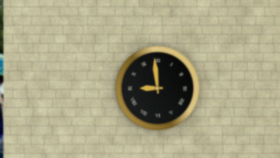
8:59
